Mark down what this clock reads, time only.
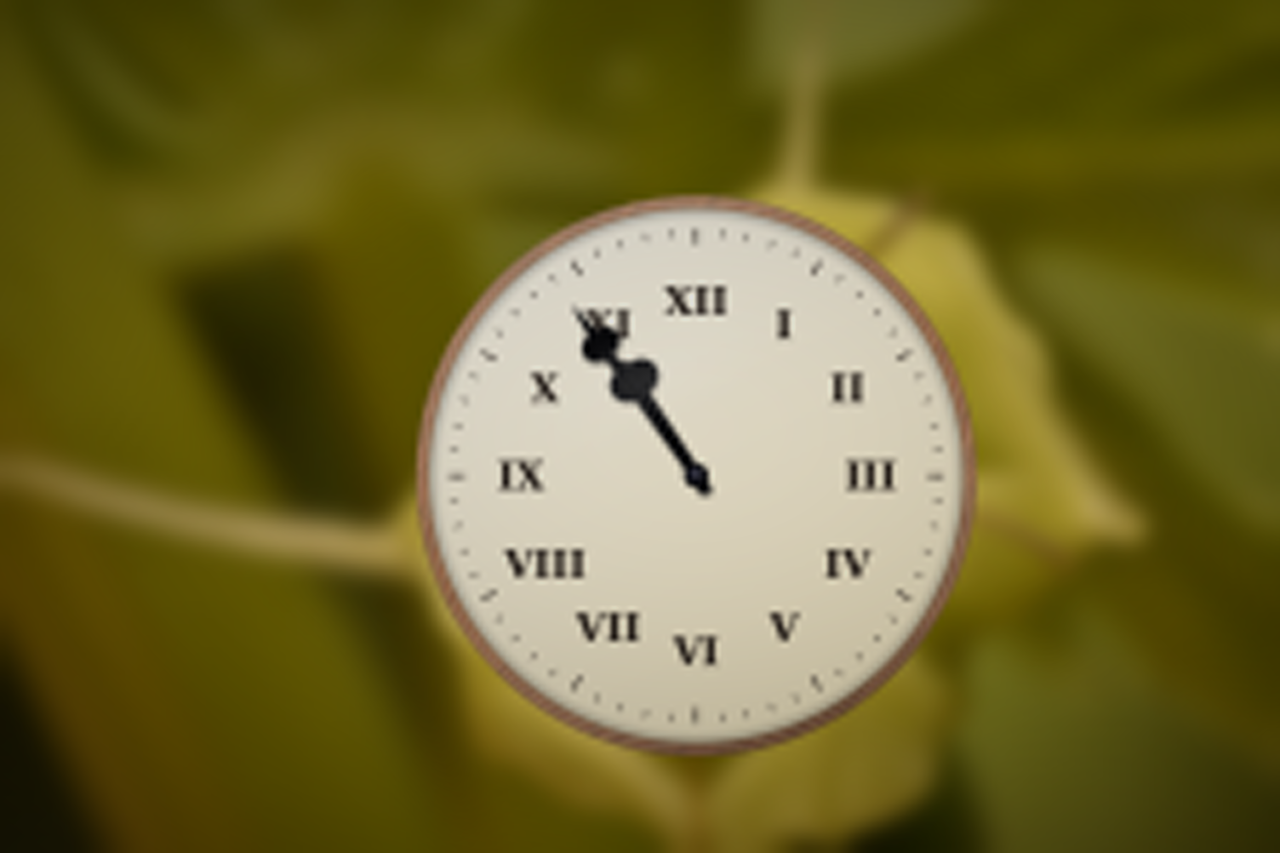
10:54
